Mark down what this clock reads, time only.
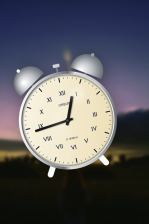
12:44
